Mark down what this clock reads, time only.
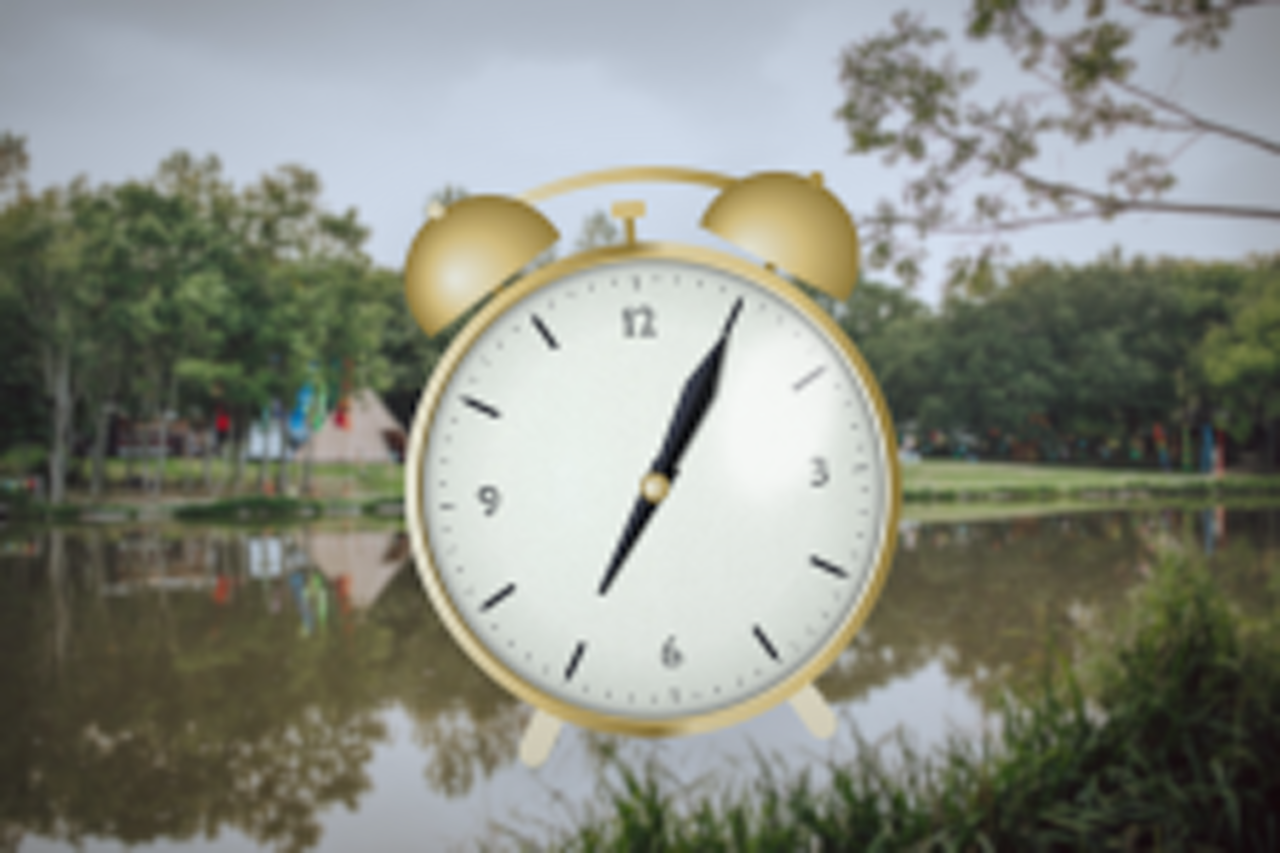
7:05
